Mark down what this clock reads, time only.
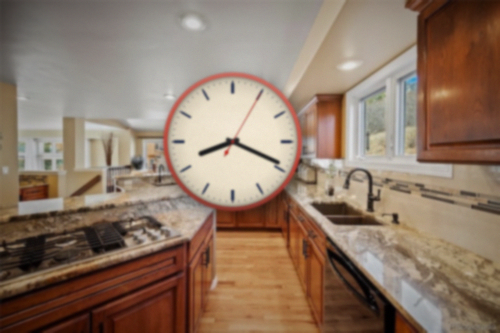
8:19:05
